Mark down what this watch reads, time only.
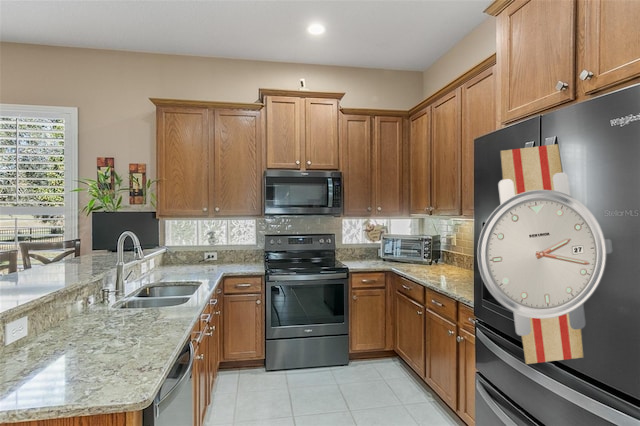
2:18
